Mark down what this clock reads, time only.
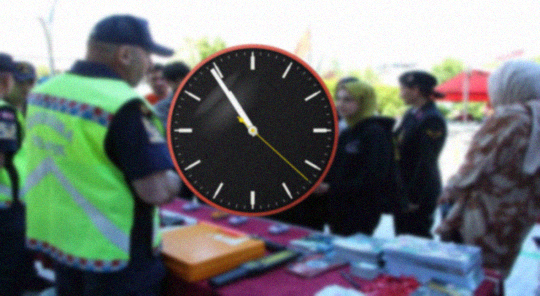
10:54:22
